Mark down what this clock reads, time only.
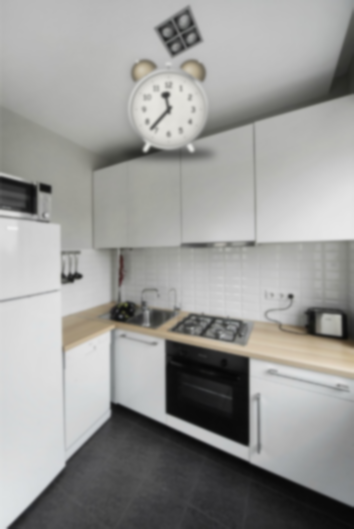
11:37
